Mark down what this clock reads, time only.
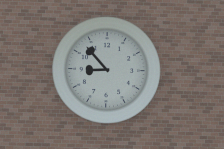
8:53
